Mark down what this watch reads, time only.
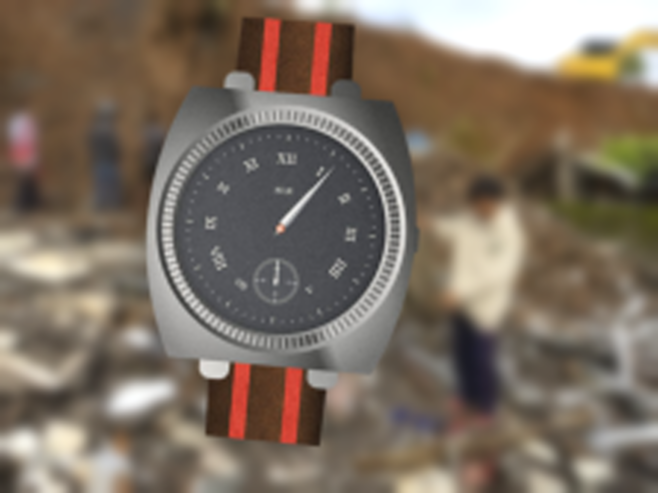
1:06
